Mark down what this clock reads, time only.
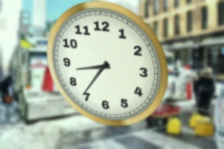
8:36
